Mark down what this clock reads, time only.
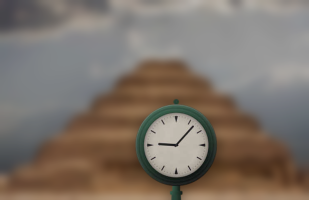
9:07
